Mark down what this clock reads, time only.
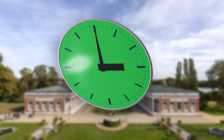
3:00
